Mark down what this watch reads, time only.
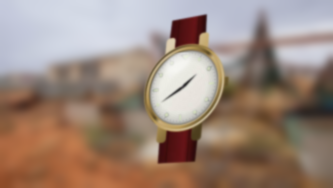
1:40
